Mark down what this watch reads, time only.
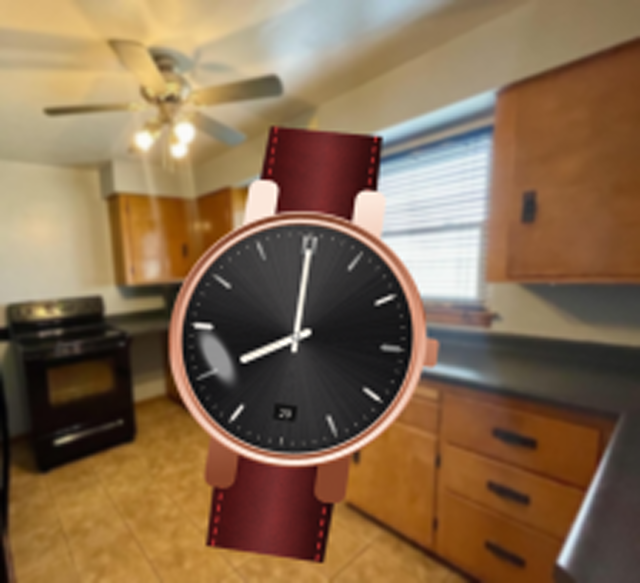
8:00
